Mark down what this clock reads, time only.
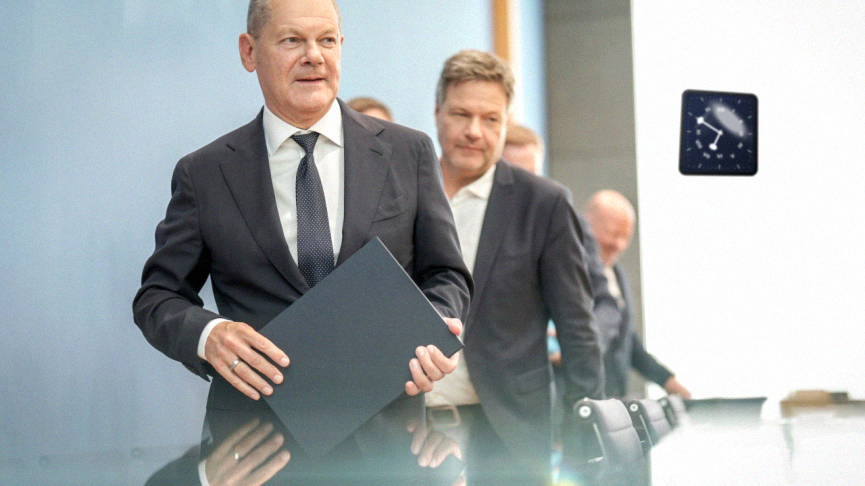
6:50
